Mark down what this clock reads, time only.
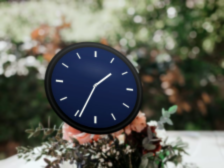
1:34
